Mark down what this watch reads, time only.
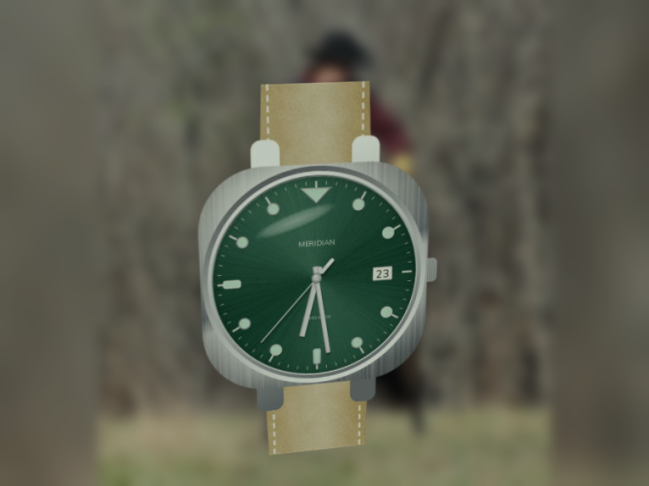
6:28:37
